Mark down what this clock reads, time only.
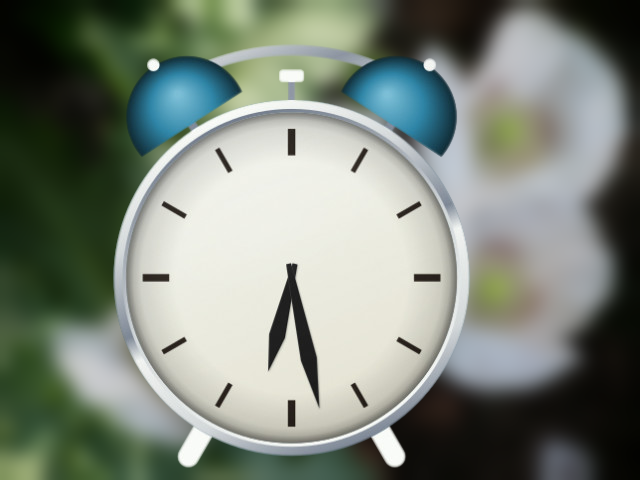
6:28
